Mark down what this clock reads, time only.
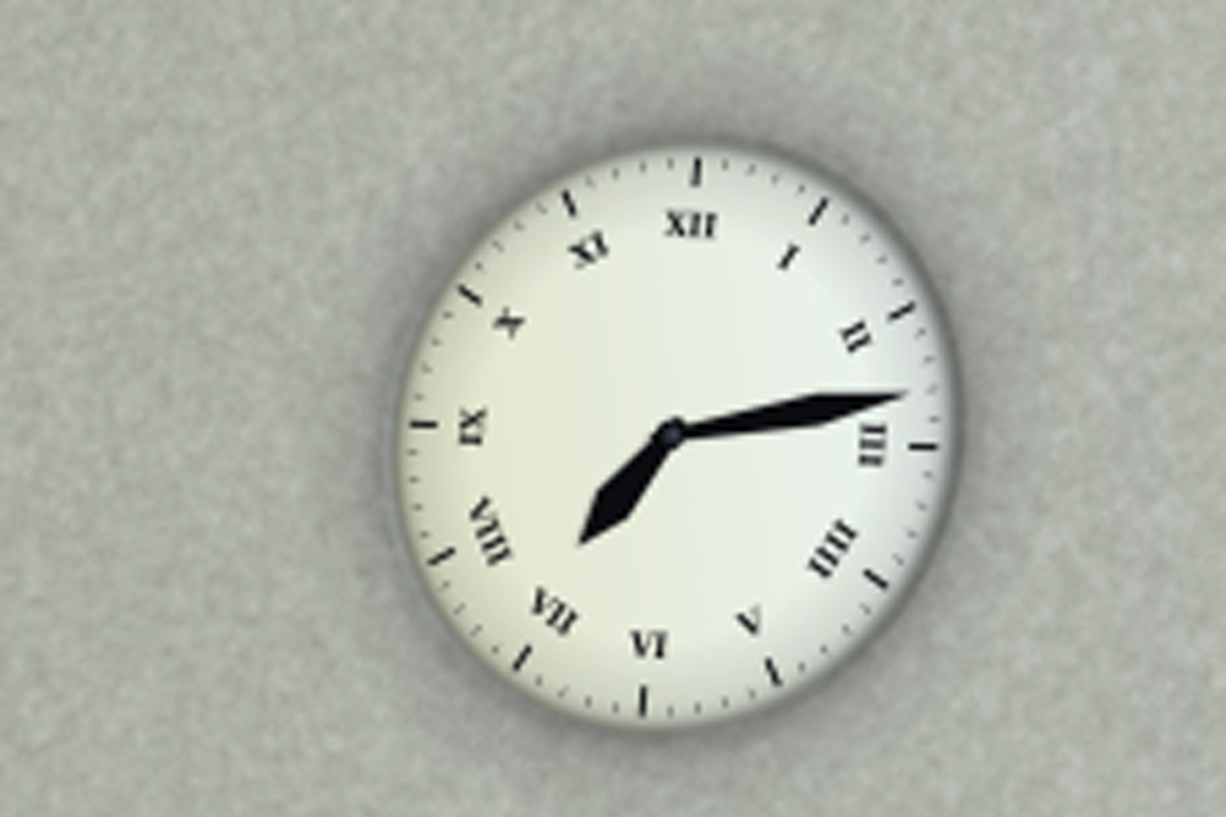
7:13
